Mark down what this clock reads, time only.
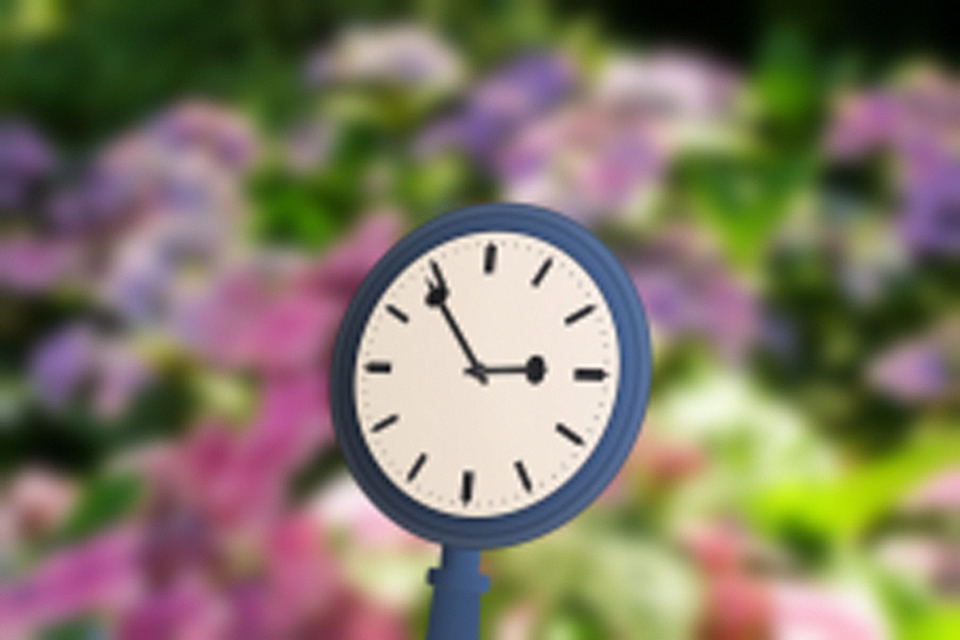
2:54
